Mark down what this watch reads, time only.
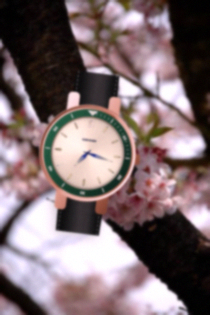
7:17
